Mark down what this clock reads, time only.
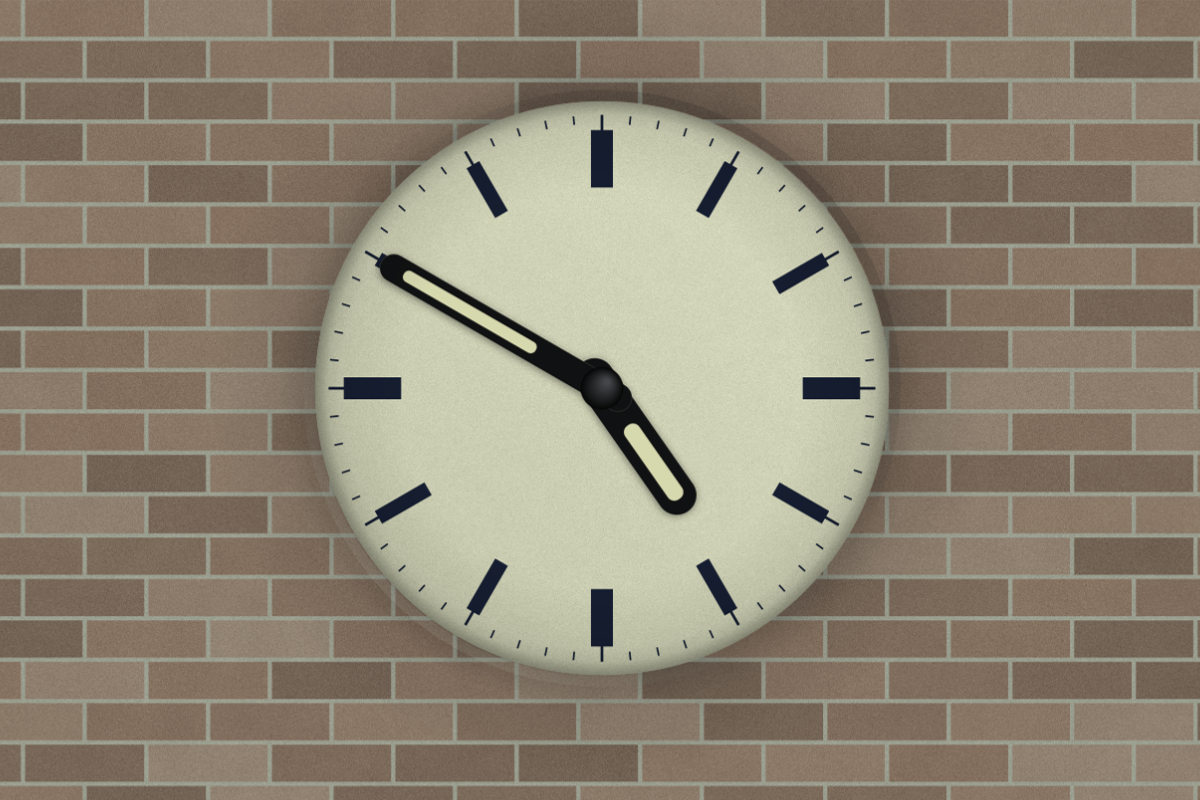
4:50
